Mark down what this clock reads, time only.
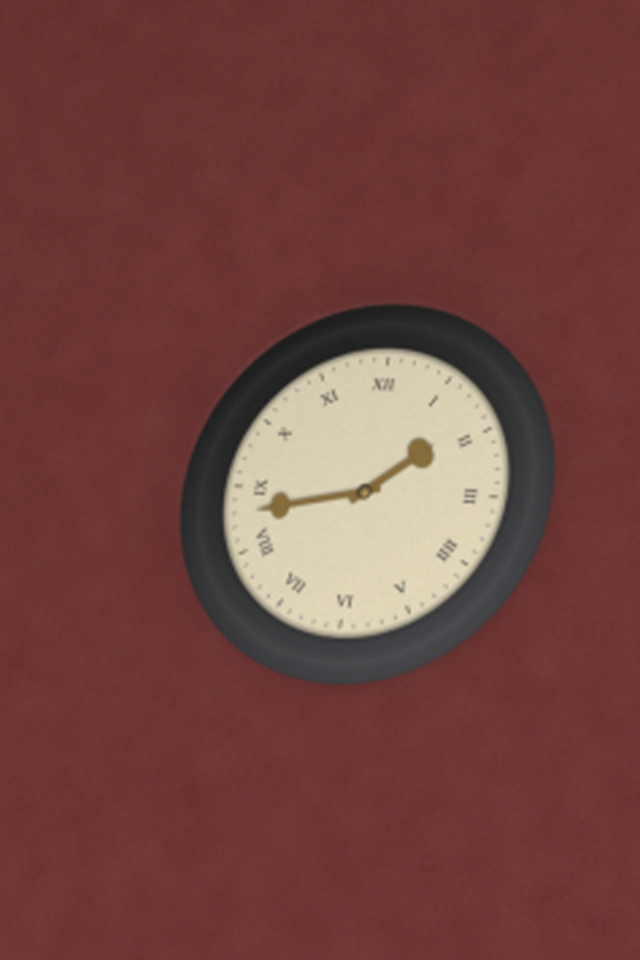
1:43
